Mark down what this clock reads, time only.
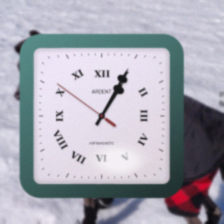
1:04:51
